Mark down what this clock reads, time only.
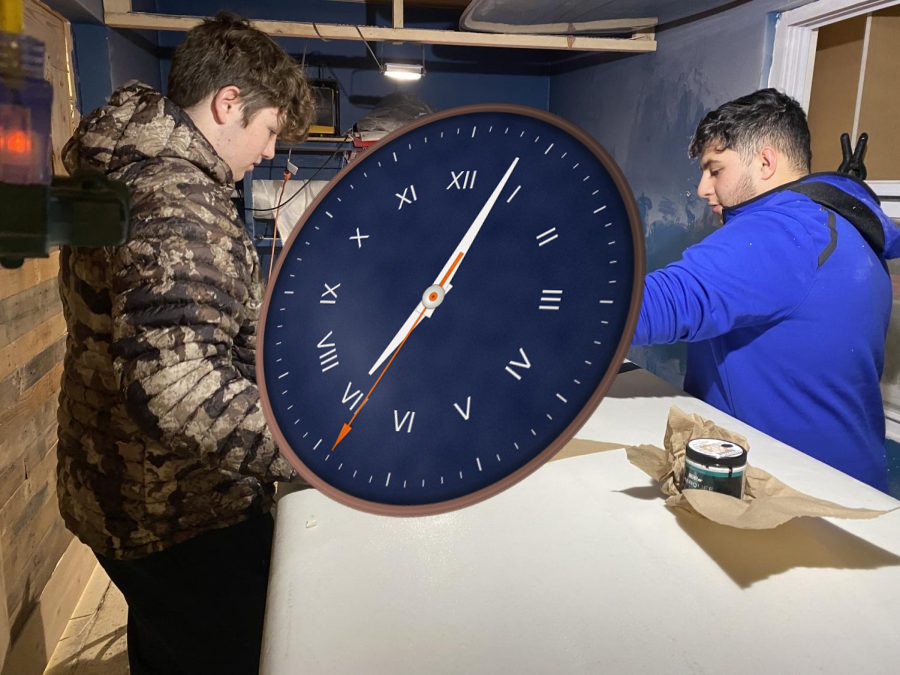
7:03:34
